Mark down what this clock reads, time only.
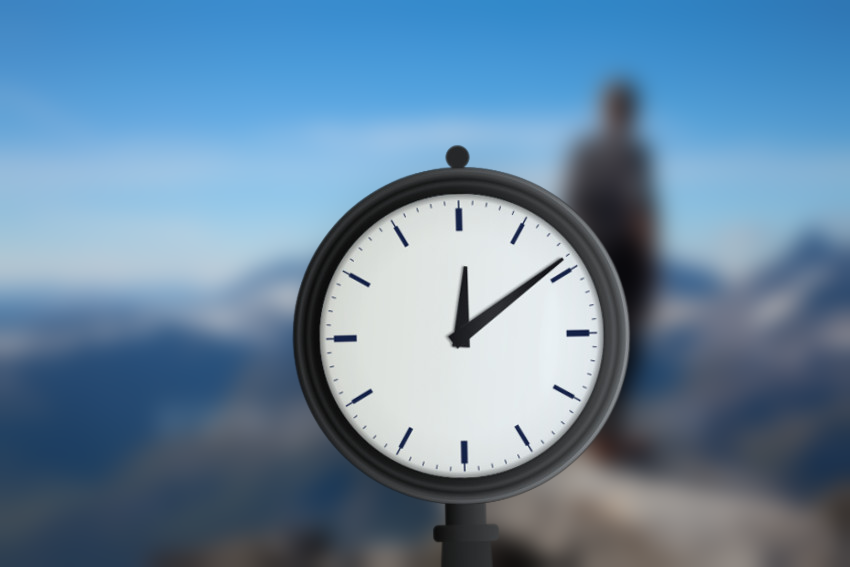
12:09
